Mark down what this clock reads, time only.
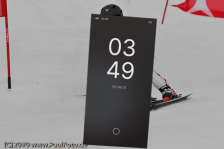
3:49
